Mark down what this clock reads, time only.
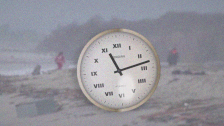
11:13
